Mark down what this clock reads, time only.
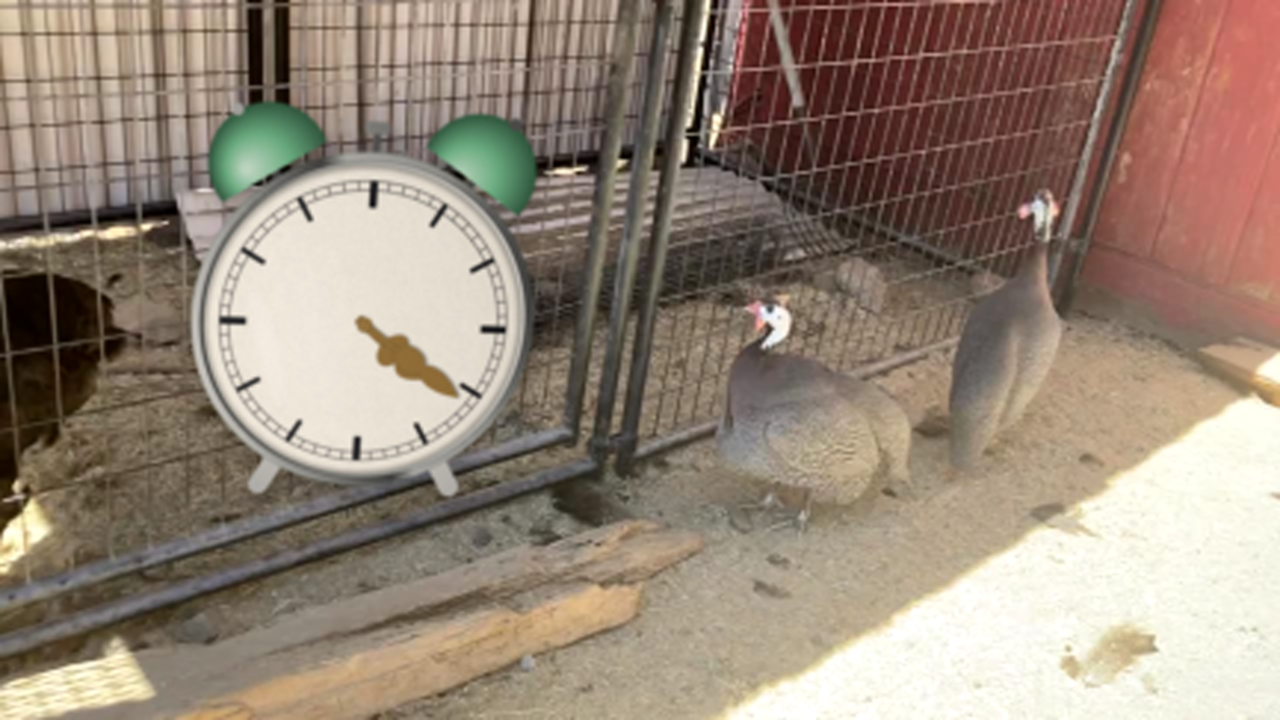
4:21
